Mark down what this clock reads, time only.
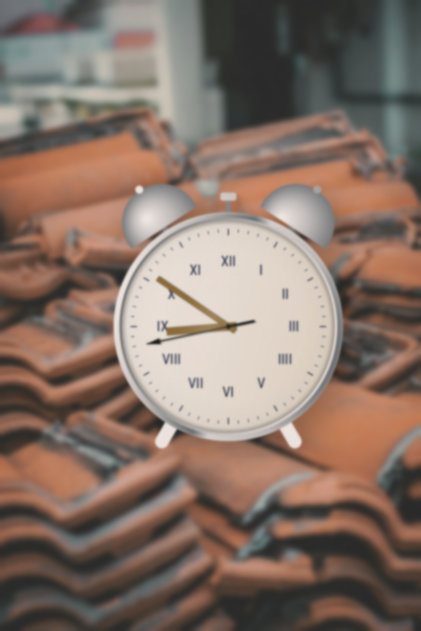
8:50:43
